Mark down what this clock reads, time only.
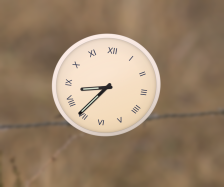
8:36
